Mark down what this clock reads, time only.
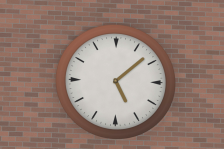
5:08
